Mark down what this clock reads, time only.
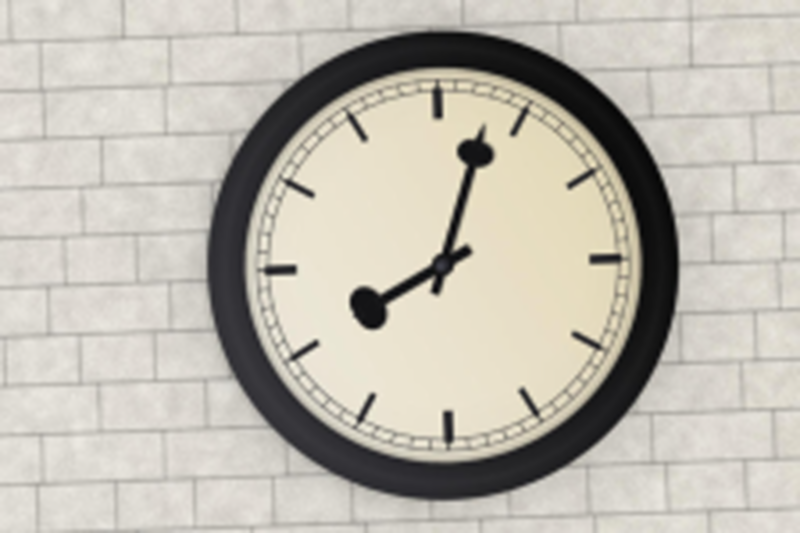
8:03
